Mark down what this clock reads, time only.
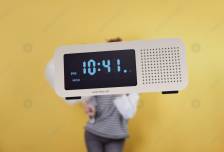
10:41
